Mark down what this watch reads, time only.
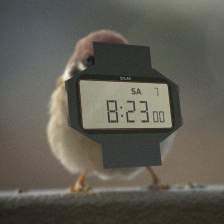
8:23:00
